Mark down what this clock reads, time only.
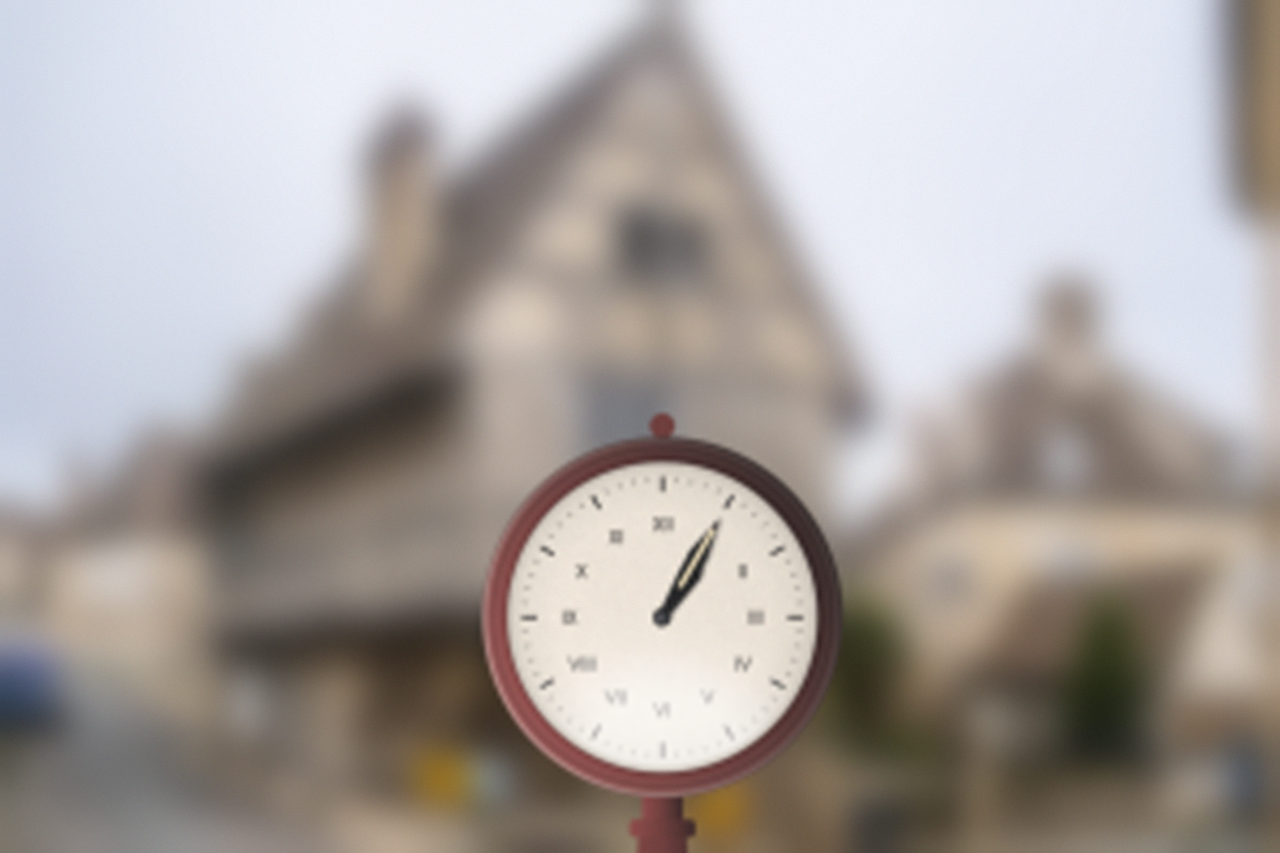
1:05
